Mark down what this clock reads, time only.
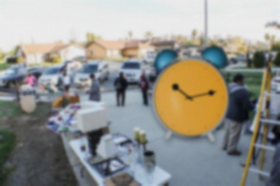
10:13
